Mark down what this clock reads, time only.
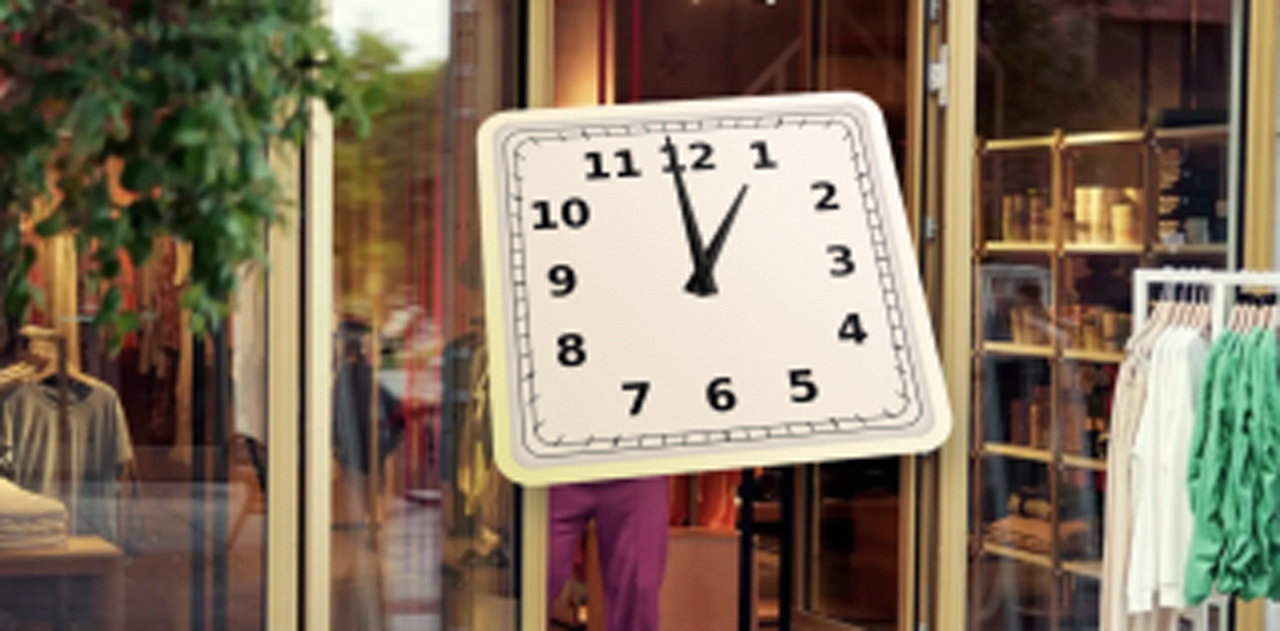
12:59
